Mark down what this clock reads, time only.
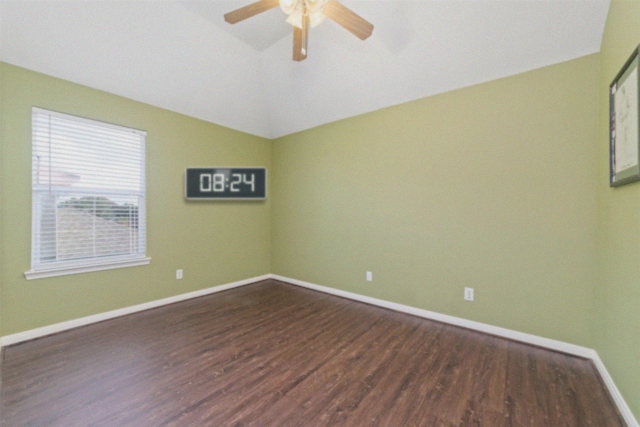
8:24
